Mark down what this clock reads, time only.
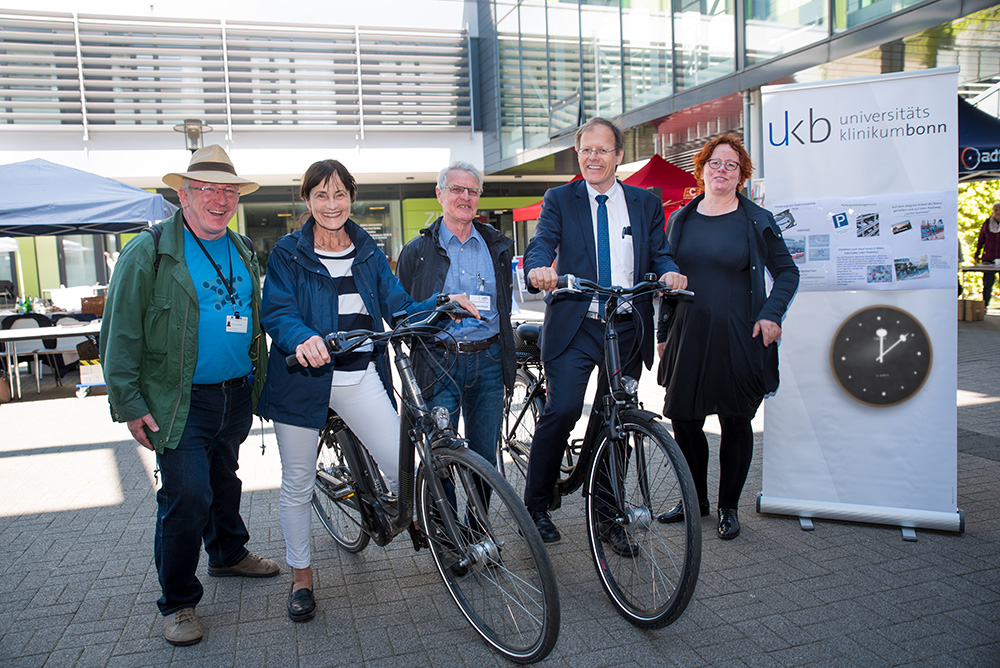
12:09
